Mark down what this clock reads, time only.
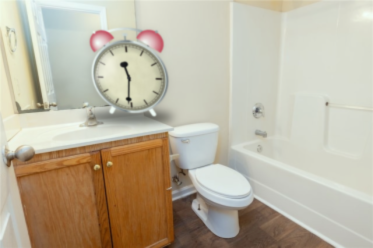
11:31
